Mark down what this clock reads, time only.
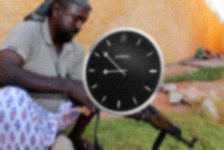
8:52
